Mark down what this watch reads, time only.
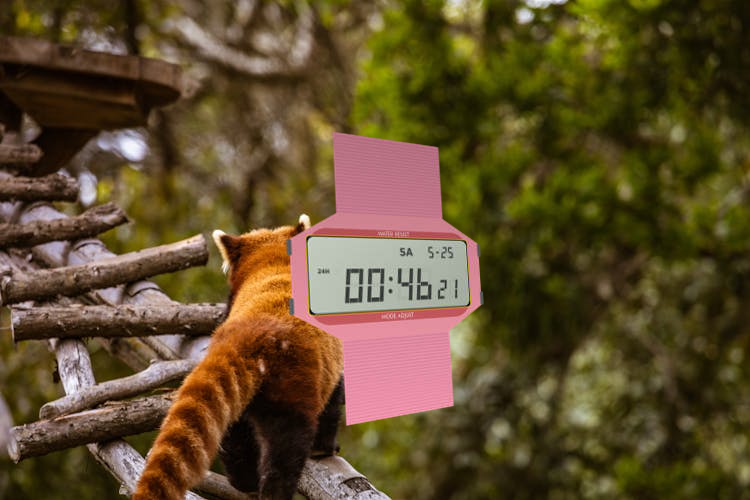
0:46:21
